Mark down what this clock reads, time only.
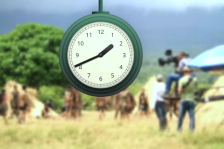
1:41
